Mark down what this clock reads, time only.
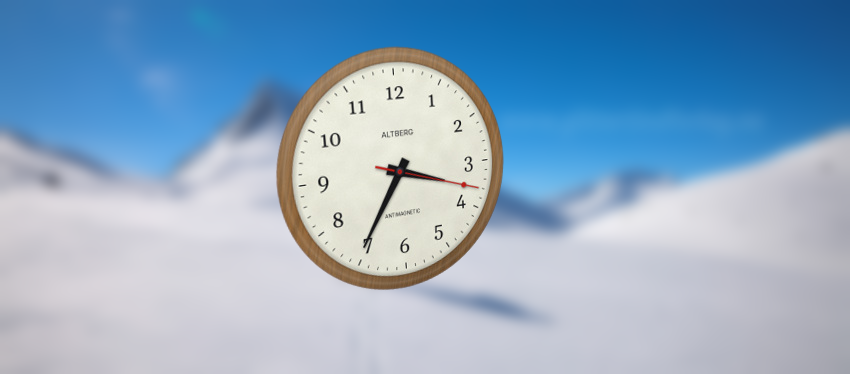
3:35:18
